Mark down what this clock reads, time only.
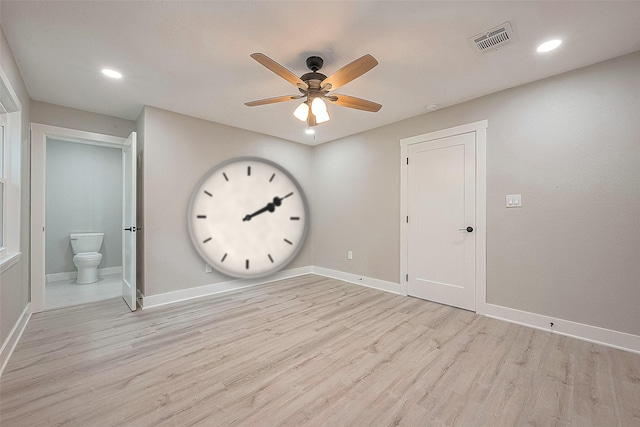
2:10
